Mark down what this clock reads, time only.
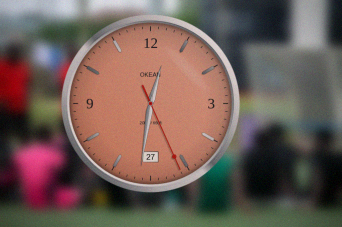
12:31:26
